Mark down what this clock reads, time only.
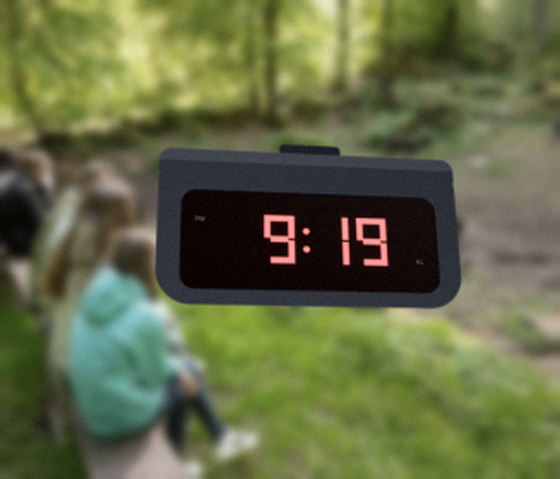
9:19
